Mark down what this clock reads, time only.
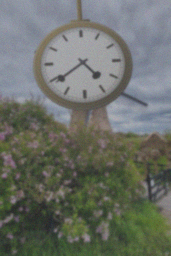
4:39
